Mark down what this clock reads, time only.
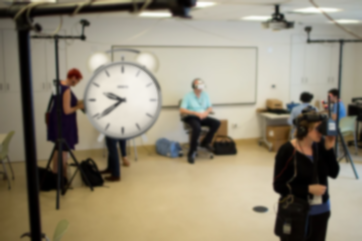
9:39
